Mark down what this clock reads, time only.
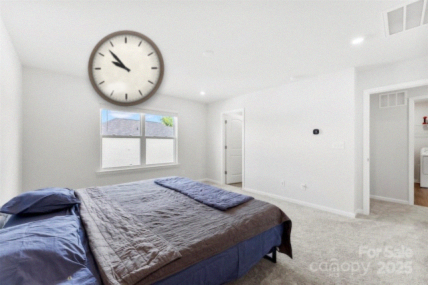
9:53
